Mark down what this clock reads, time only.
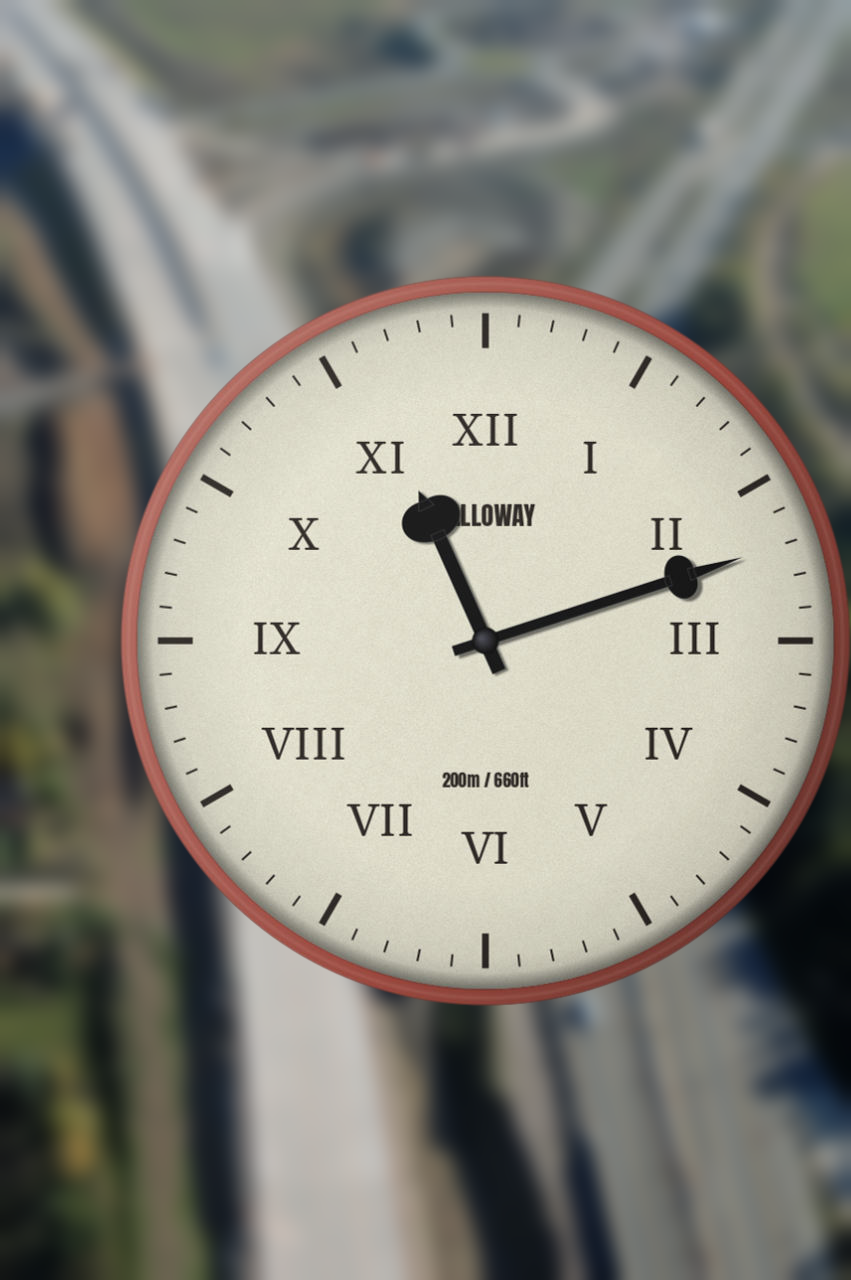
11:12
